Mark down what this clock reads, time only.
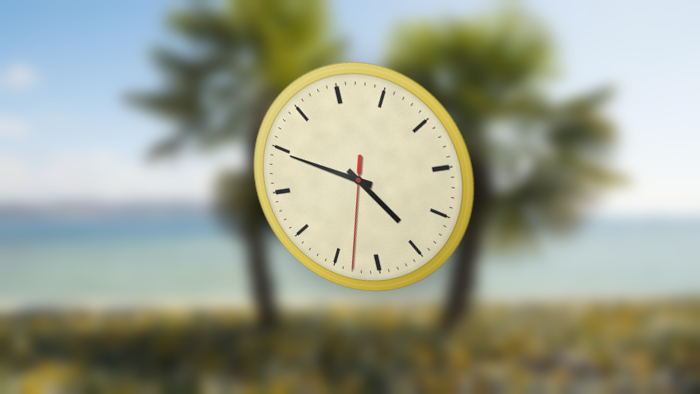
4:49:33
